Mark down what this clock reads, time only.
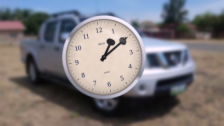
1:10
